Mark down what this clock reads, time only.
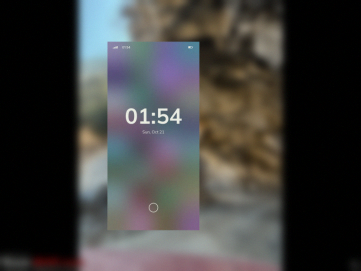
1:54
